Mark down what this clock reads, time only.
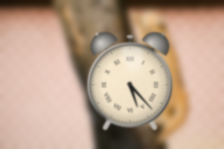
5:23
